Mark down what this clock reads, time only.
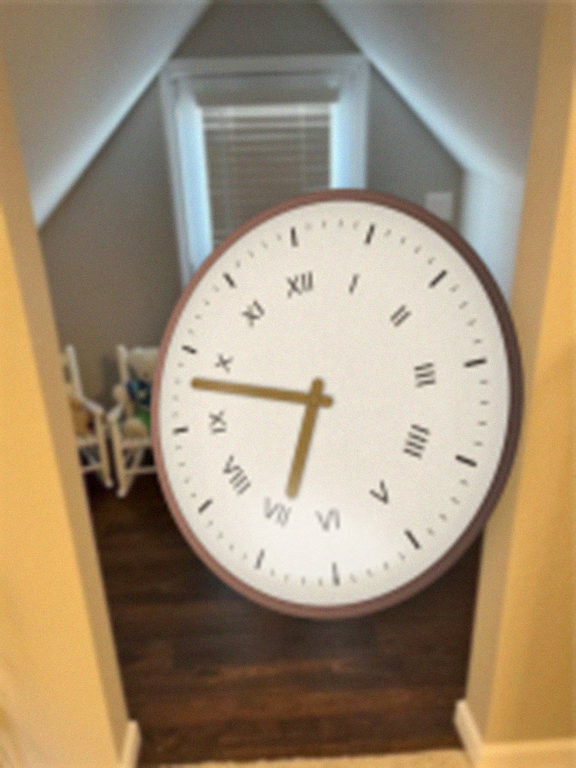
6:48
